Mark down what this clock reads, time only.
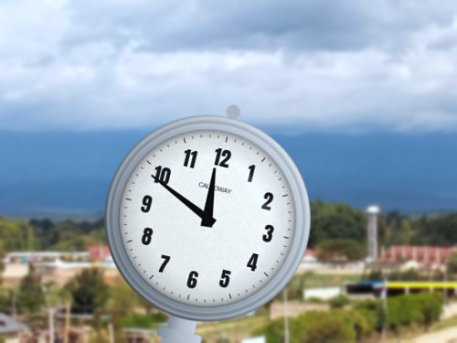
11:49
